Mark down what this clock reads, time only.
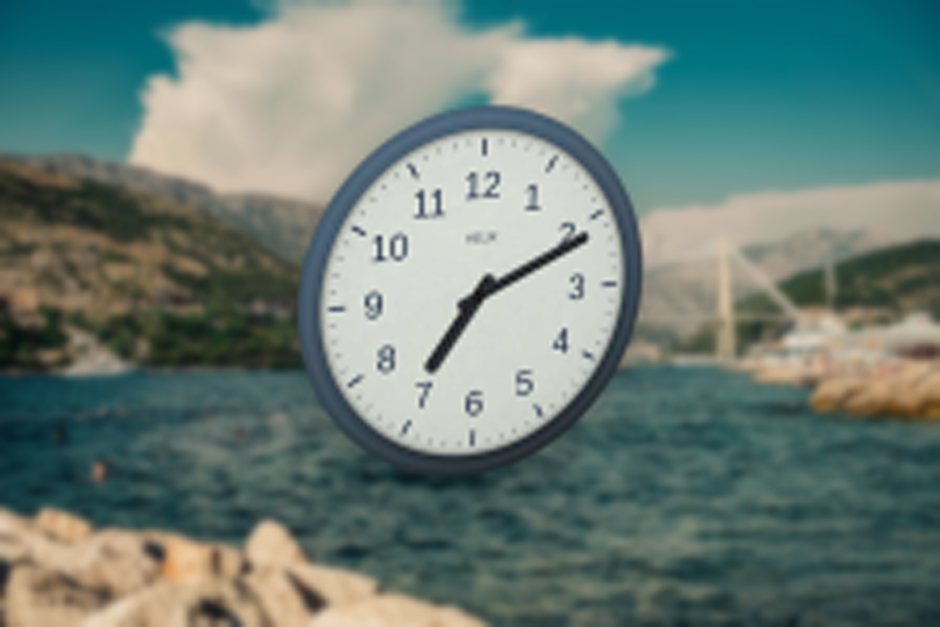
7:11
